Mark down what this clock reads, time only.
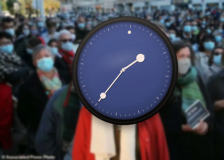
1:35
